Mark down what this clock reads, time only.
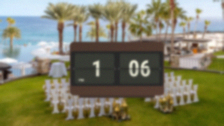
1:06
